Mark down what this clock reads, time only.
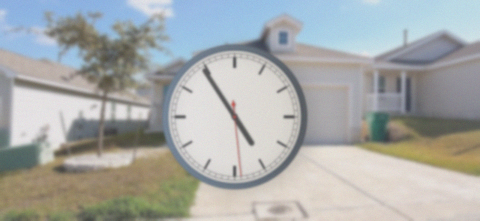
4:54:29
